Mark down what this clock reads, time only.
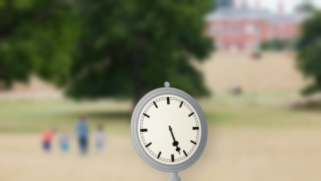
5:27
